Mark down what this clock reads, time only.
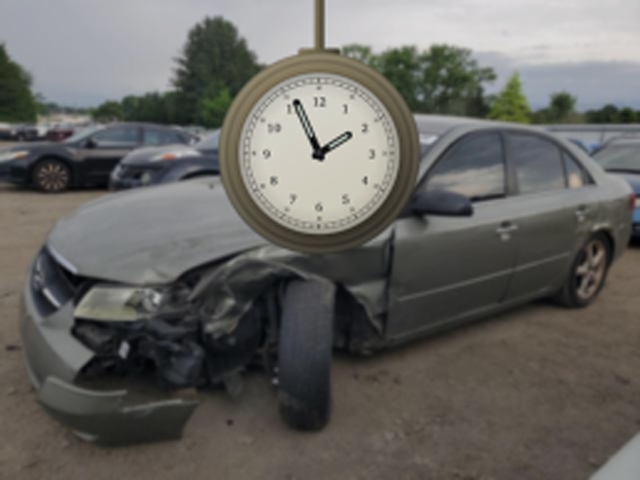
1:56
